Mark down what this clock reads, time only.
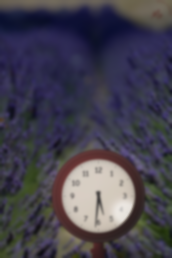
5:31
